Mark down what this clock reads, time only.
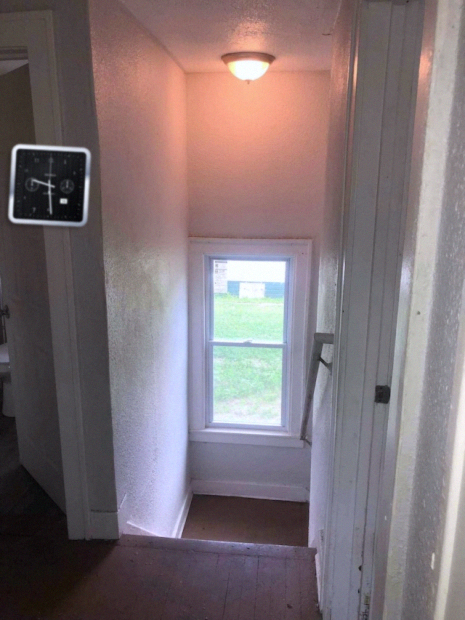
9:29
